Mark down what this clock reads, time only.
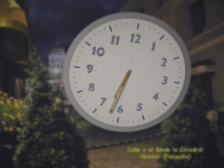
6:32
